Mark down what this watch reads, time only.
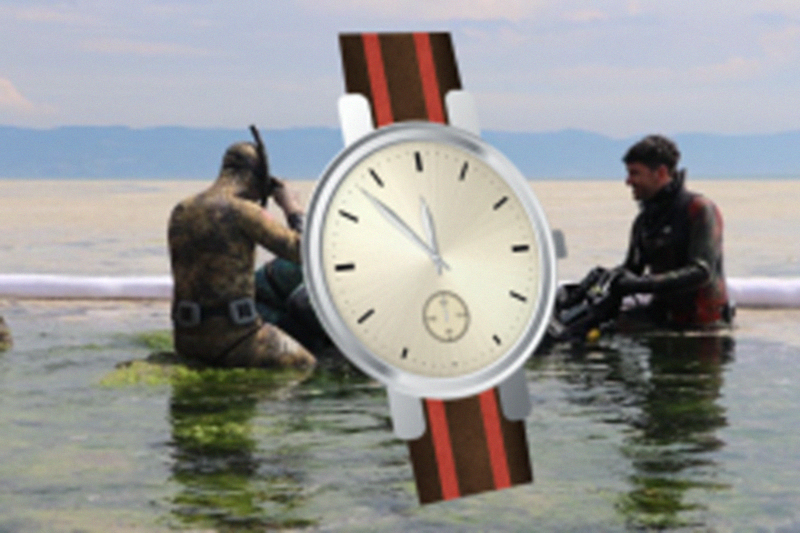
11:53
